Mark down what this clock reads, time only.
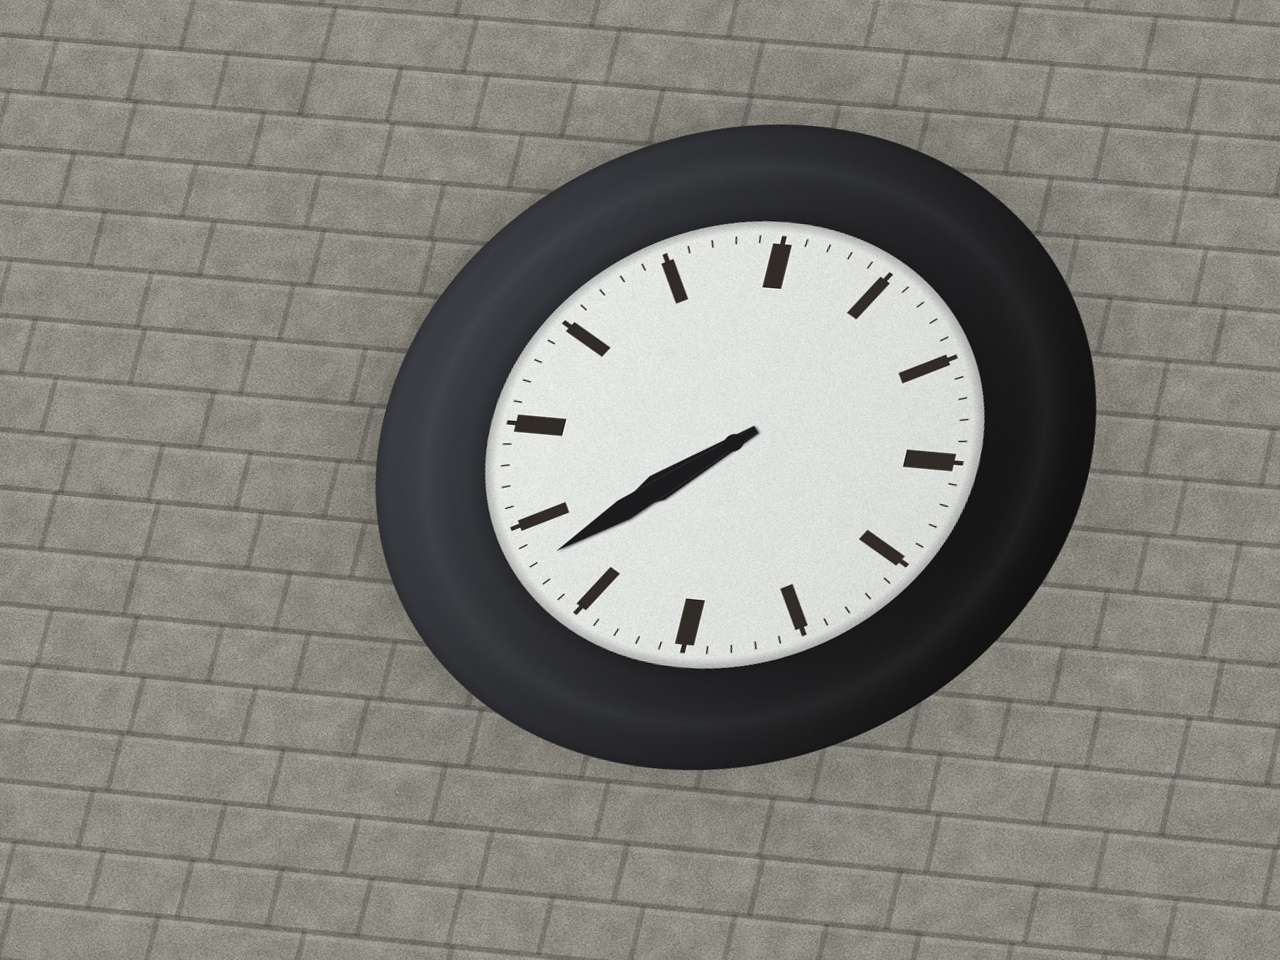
7:38
